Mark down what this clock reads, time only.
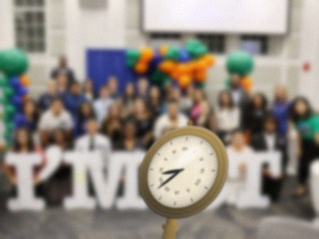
8:38
